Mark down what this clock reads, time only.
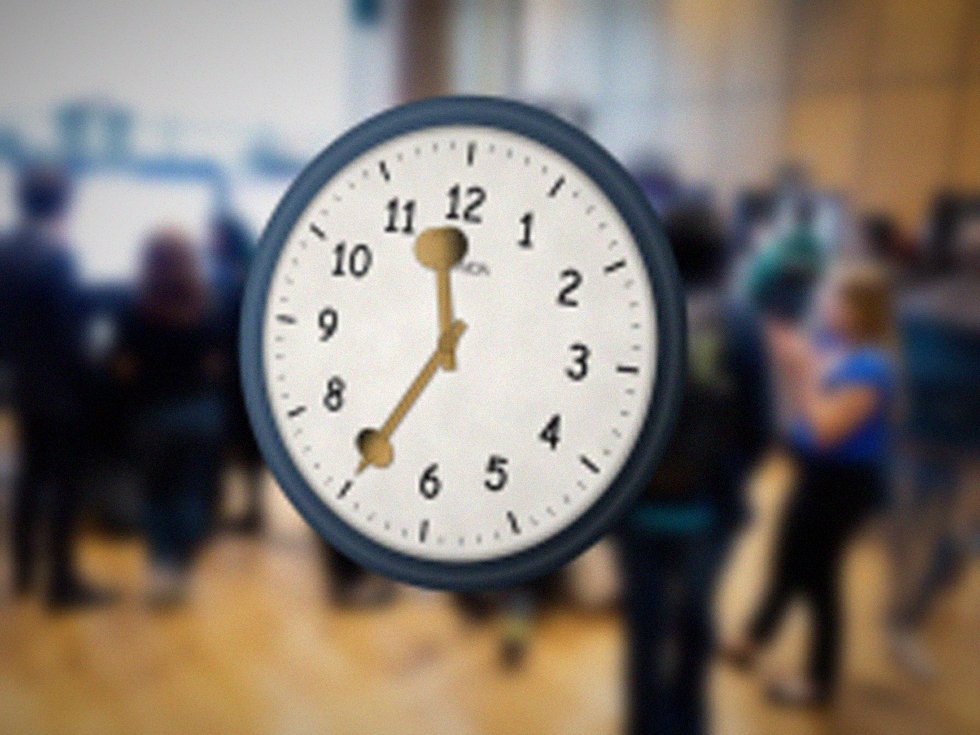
11:35
